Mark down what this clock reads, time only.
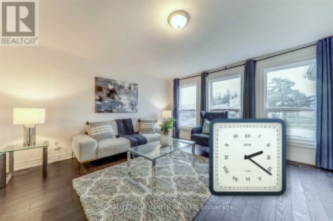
2:21
